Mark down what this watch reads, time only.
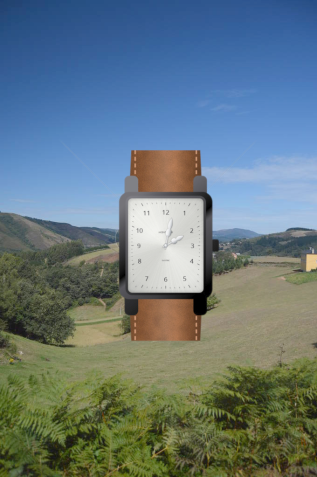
2:02
